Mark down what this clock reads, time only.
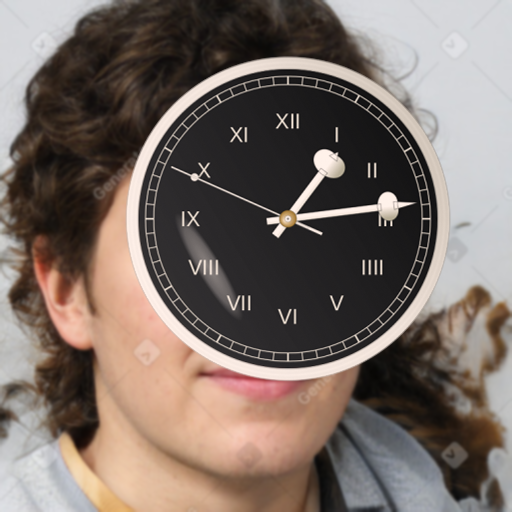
1:13:49
